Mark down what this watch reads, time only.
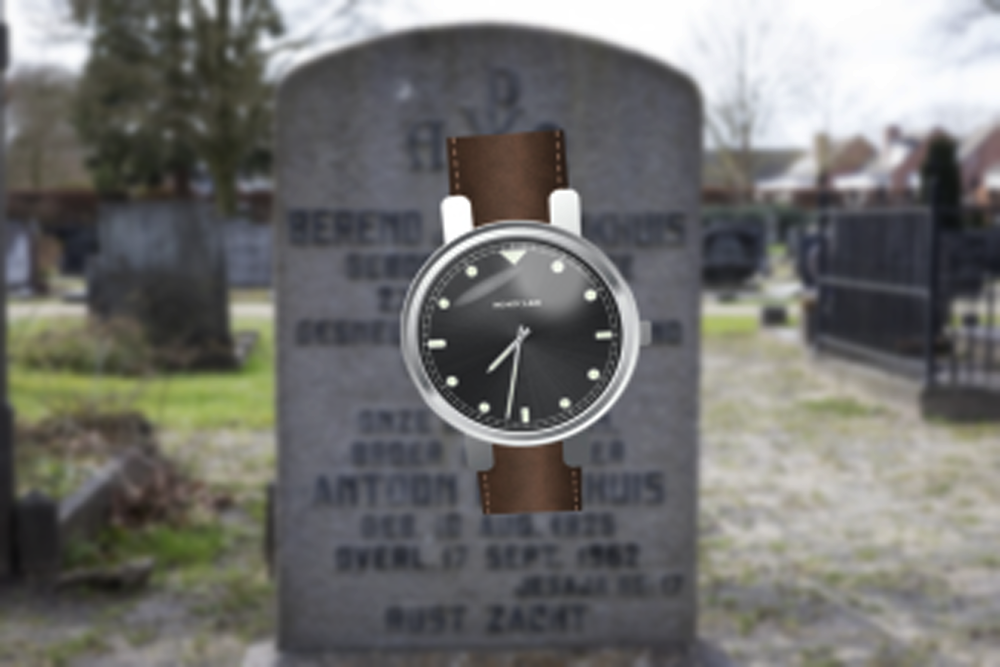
7:32
